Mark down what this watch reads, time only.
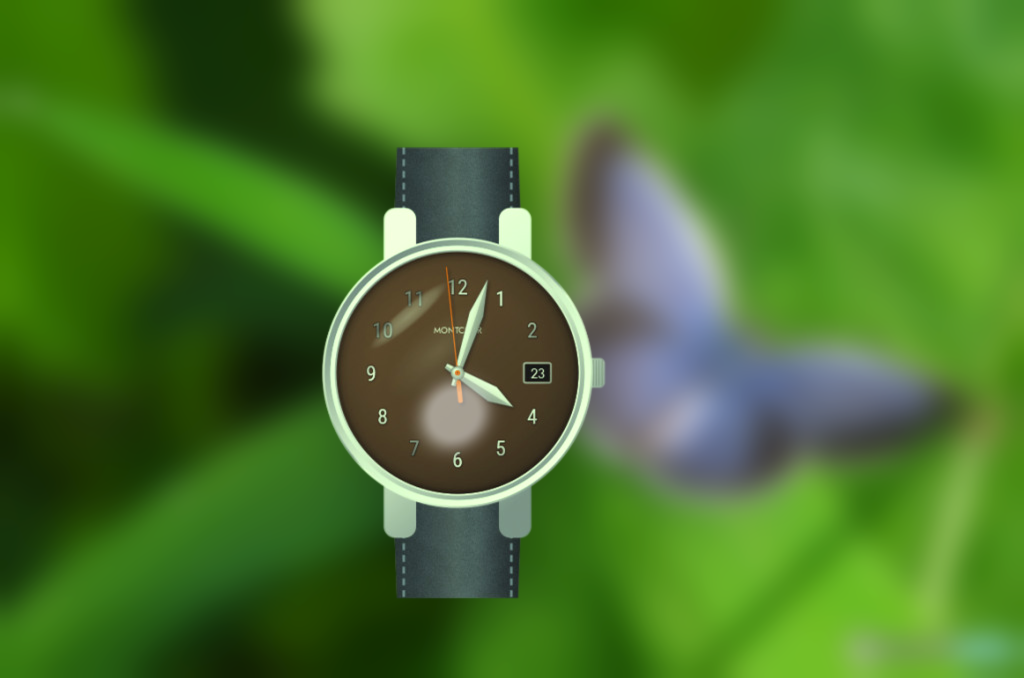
4:02:59
